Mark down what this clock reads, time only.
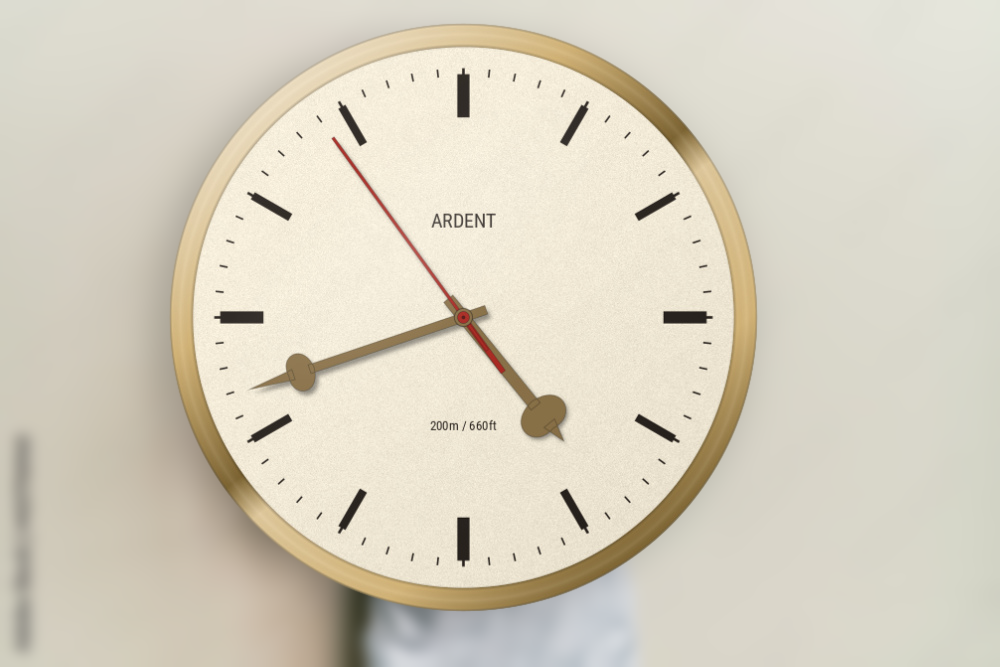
4:41:54
